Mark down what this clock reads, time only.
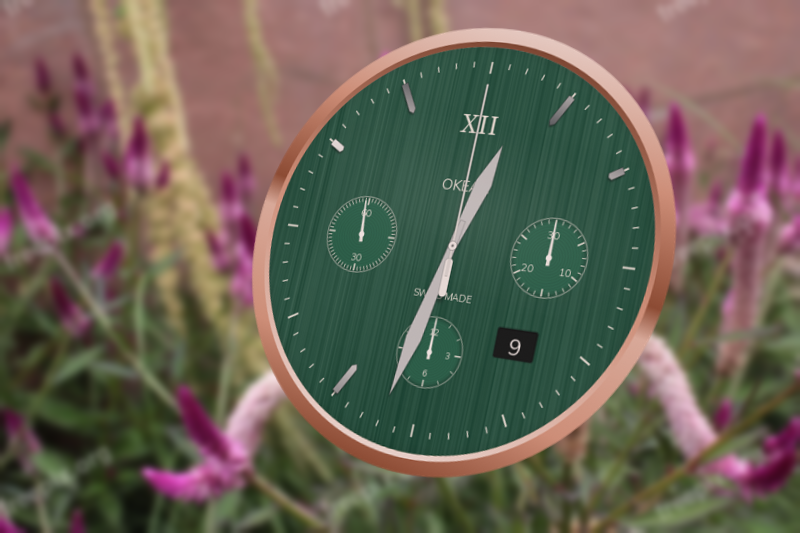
12:31:59
